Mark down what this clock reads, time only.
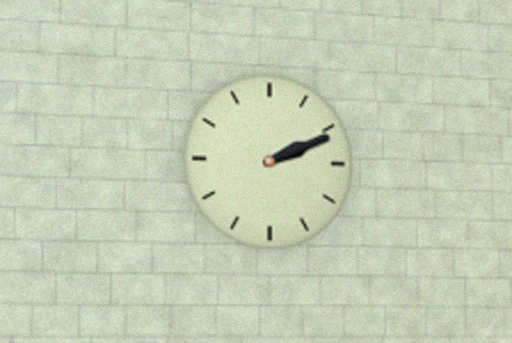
2:11
